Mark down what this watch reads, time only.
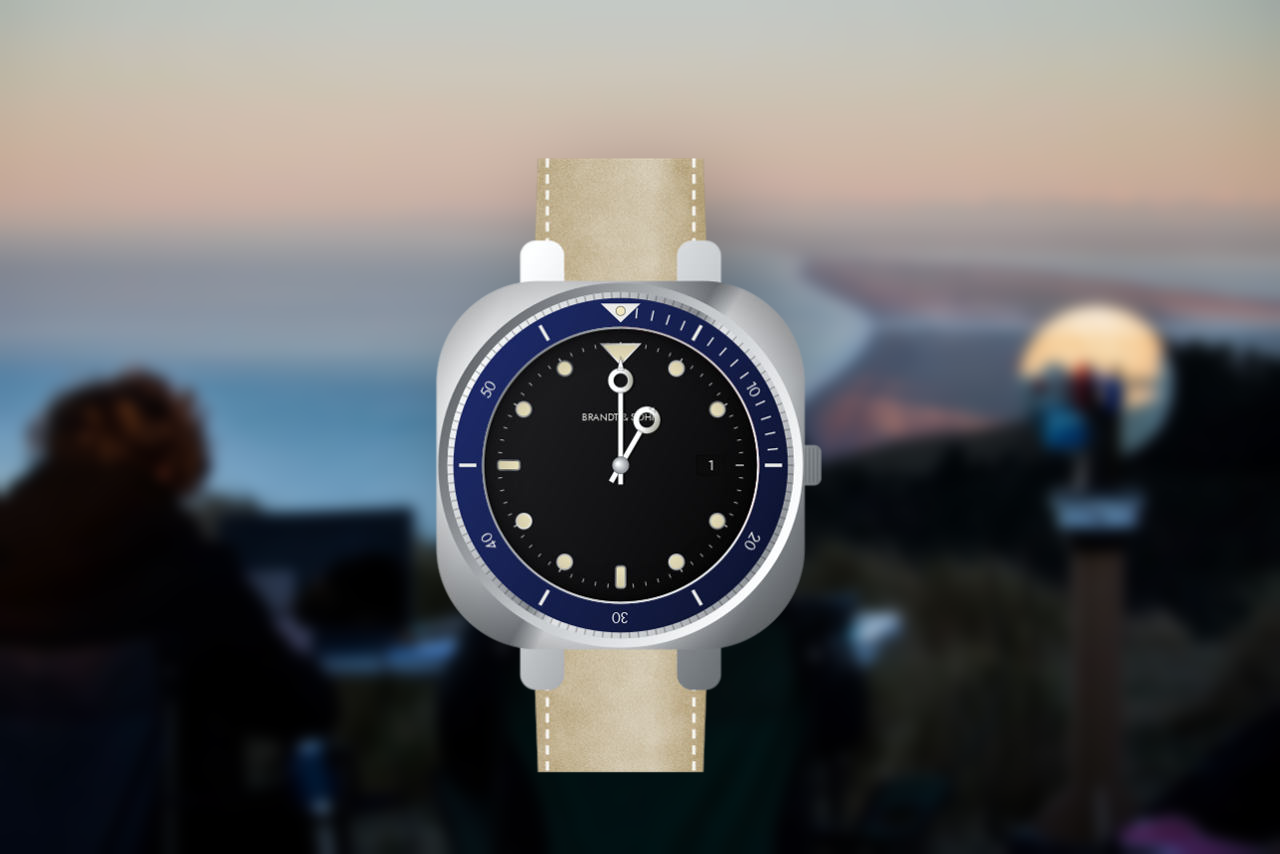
1:00
